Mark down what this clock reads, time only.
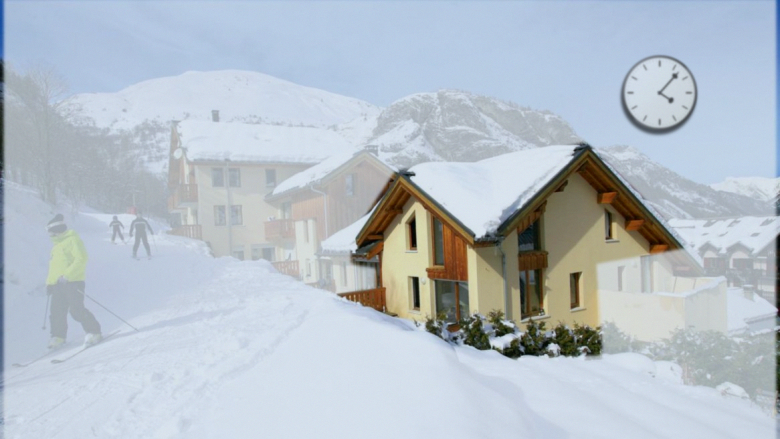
4:07
